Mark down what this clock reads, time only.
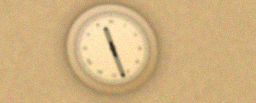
11:27
